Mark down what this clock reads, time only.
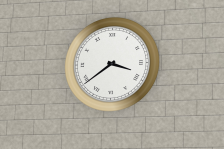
3:39
